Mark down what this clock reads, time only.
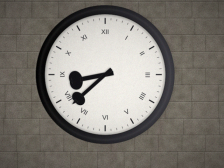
8:38
